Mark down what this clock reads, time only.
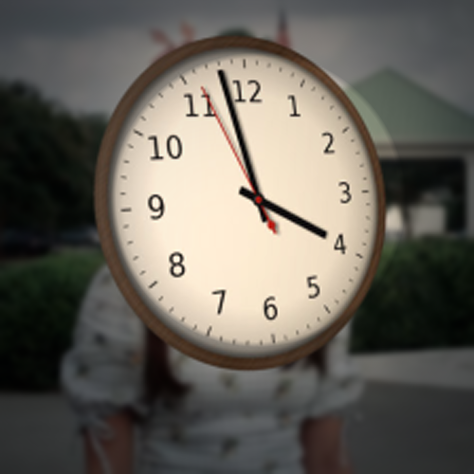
3:57:56
